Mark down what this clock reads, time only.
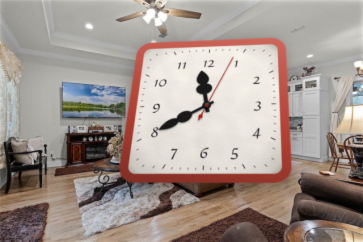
11:40:04
